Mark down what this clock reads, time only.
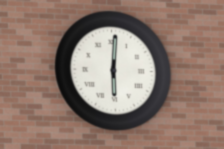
6:01
